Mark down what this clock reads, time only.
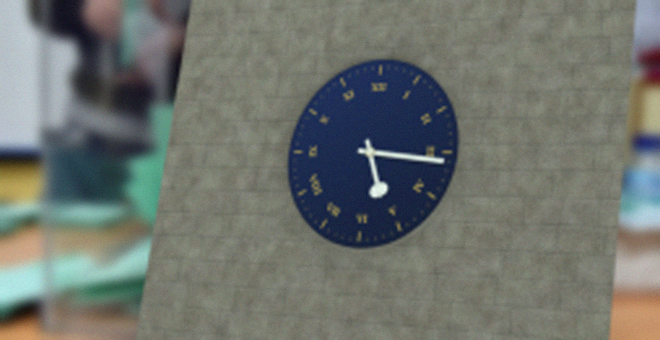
5:16
